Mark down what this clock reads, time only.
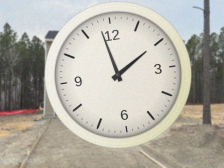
1:58
